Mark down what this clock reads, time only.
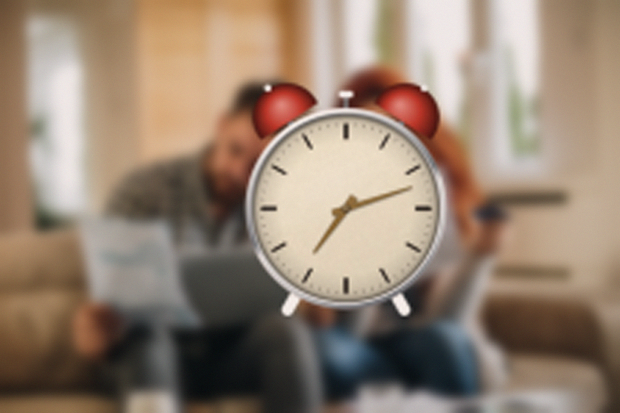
7:12
